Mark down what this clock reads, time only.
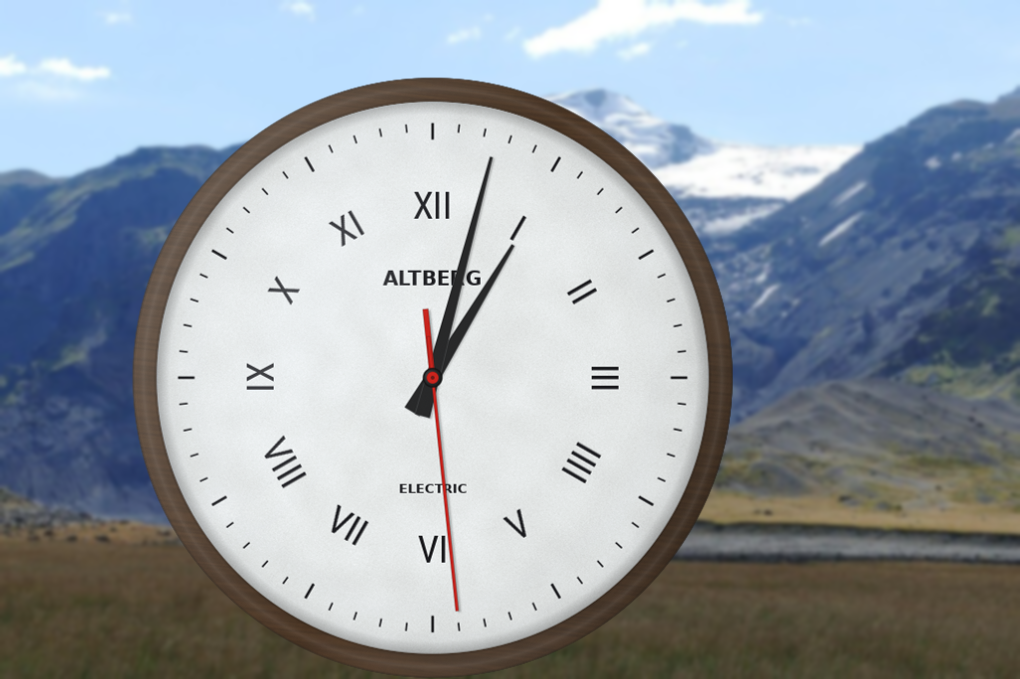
1:02:29
